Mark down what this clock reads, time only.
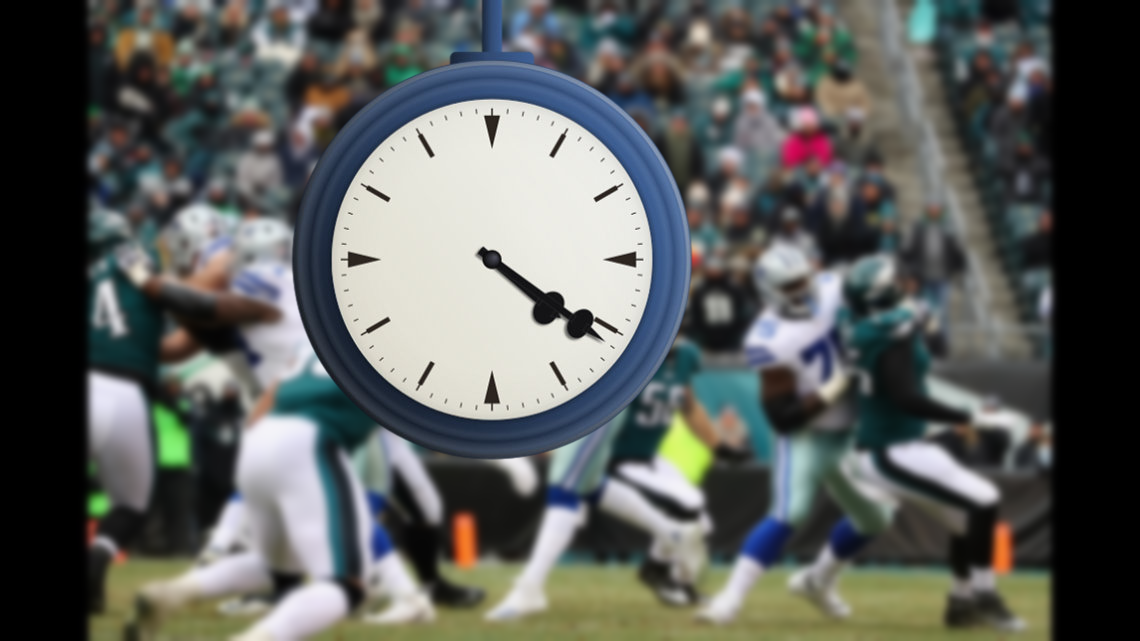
4:21
